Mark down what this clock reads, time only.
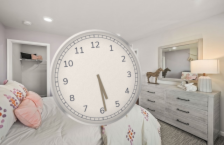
5:29
